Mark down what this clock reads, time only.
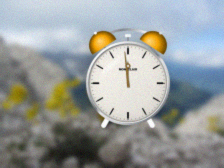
11:59
